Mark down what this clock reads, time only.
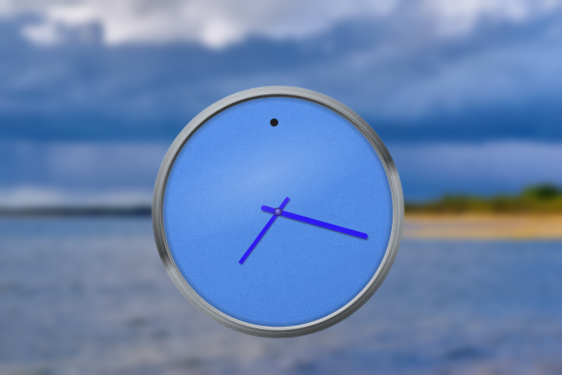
7:18
